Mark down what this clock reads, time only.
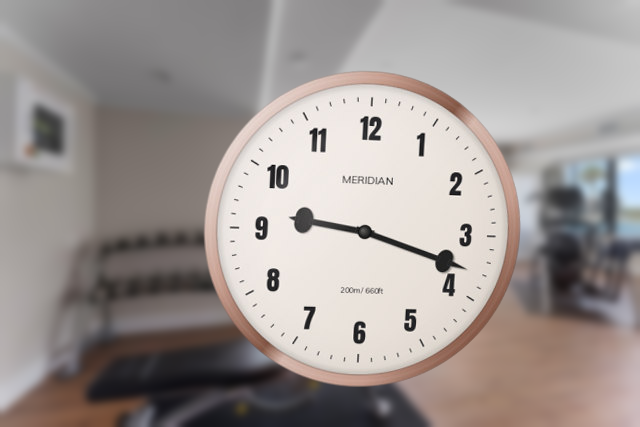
9:18
